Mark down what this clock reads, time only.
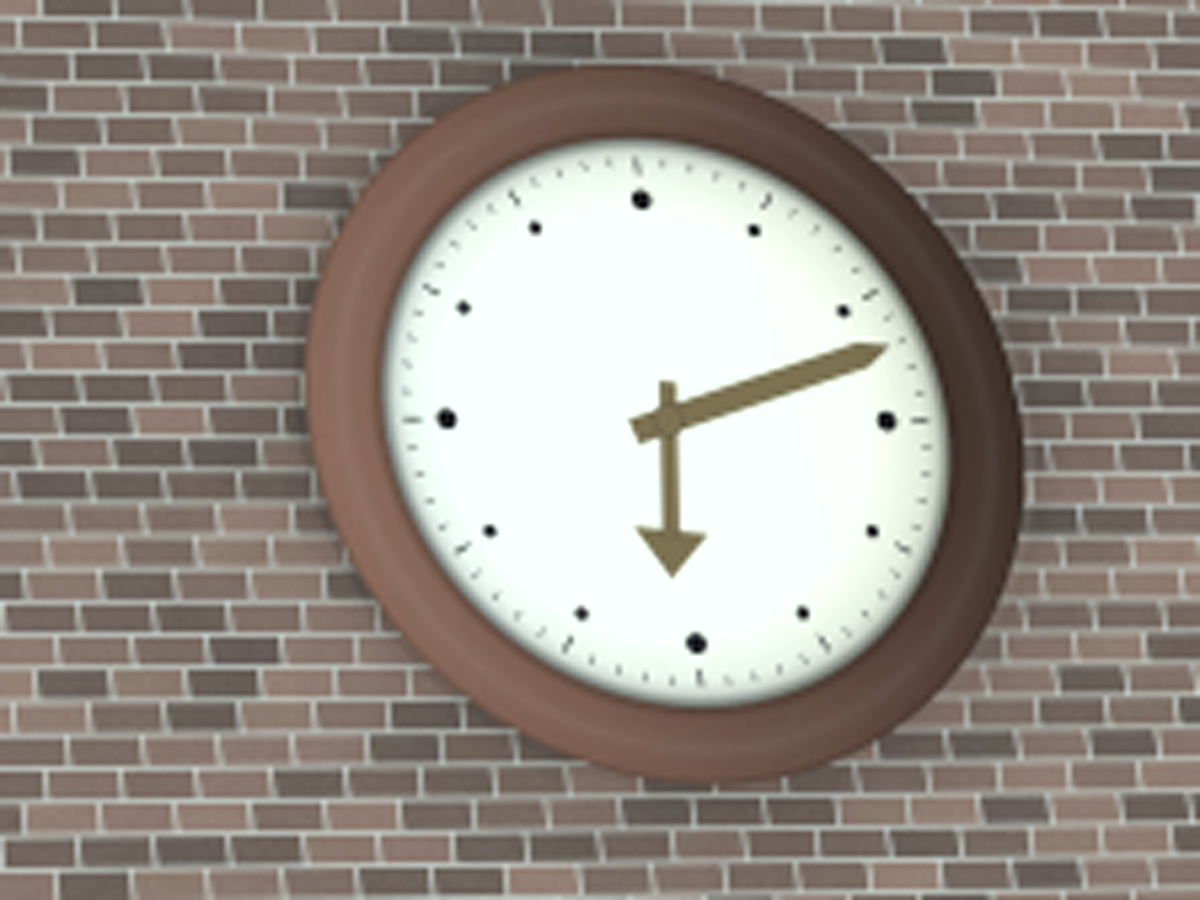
6:12
